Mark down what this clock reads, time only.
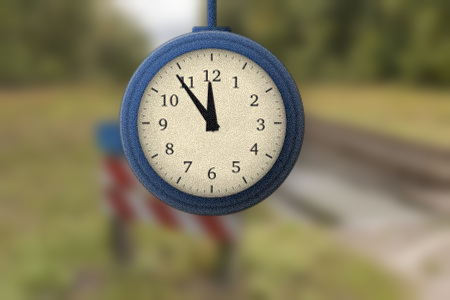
11:54
